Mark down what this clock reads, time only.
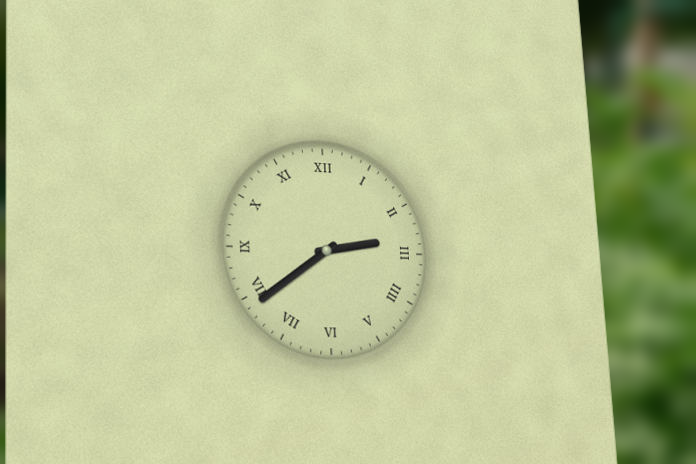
2:39
